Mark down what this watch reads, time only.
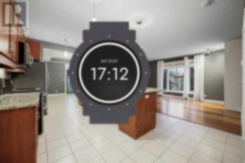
17:12
